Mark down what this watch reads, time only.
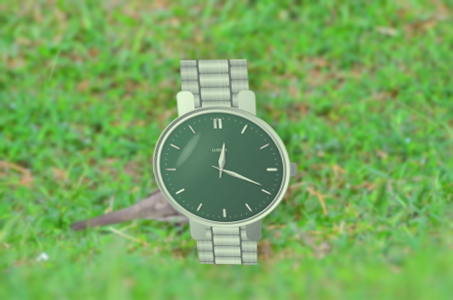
12:19
